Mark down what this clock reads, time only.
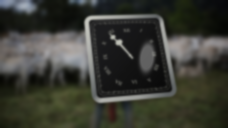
10:54
